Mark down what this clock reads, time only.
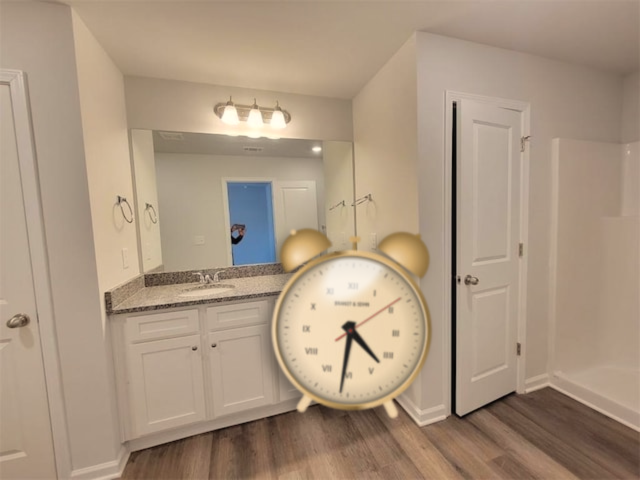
4:31:09
